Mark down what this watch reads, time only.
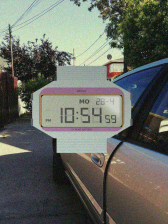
10:54:59
